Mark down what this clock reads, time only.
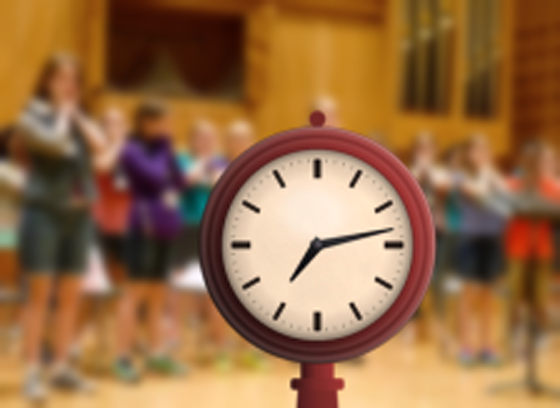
7:13
